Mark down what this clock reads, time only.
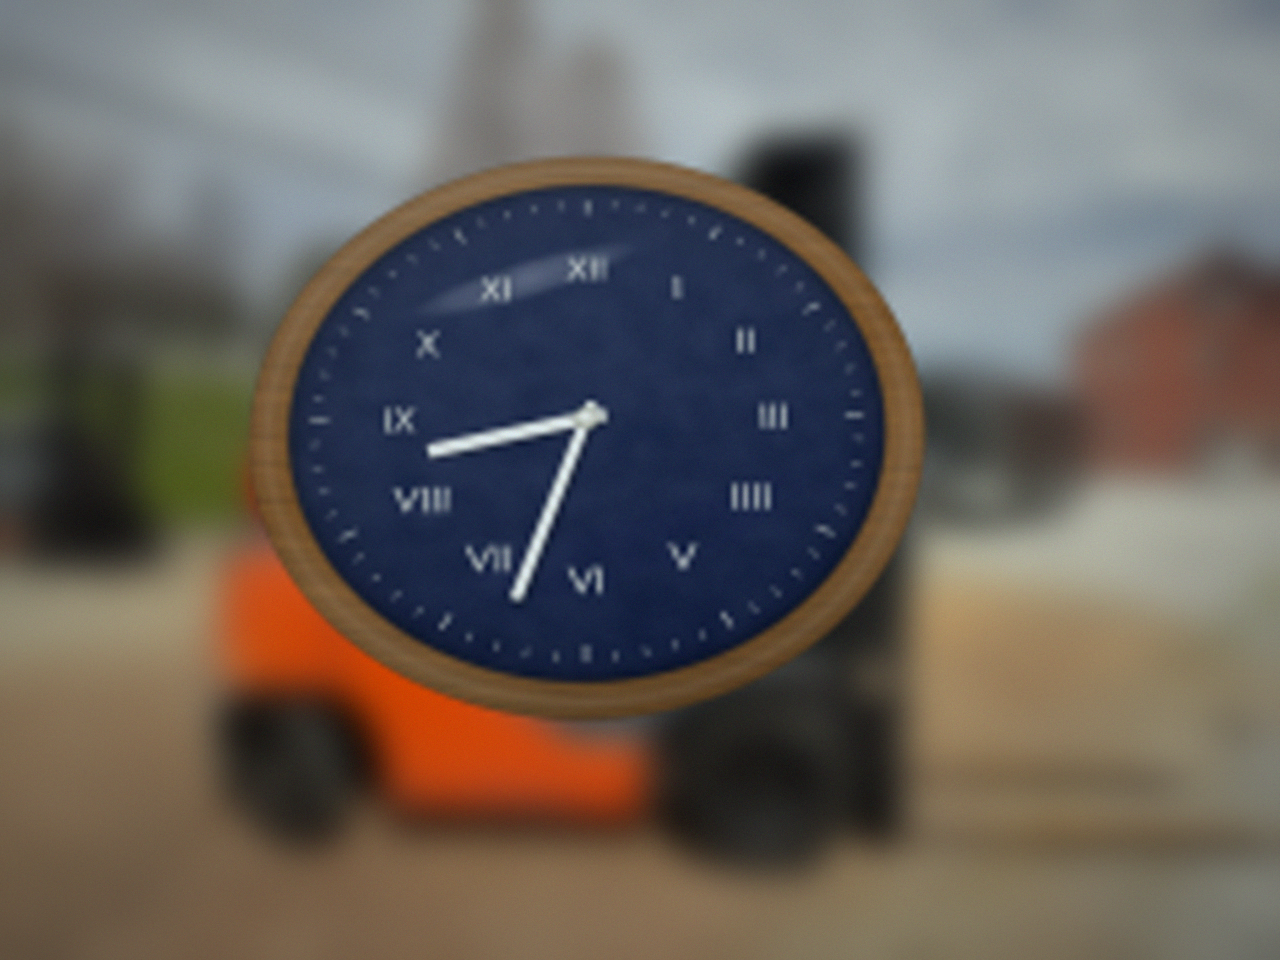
8:33
